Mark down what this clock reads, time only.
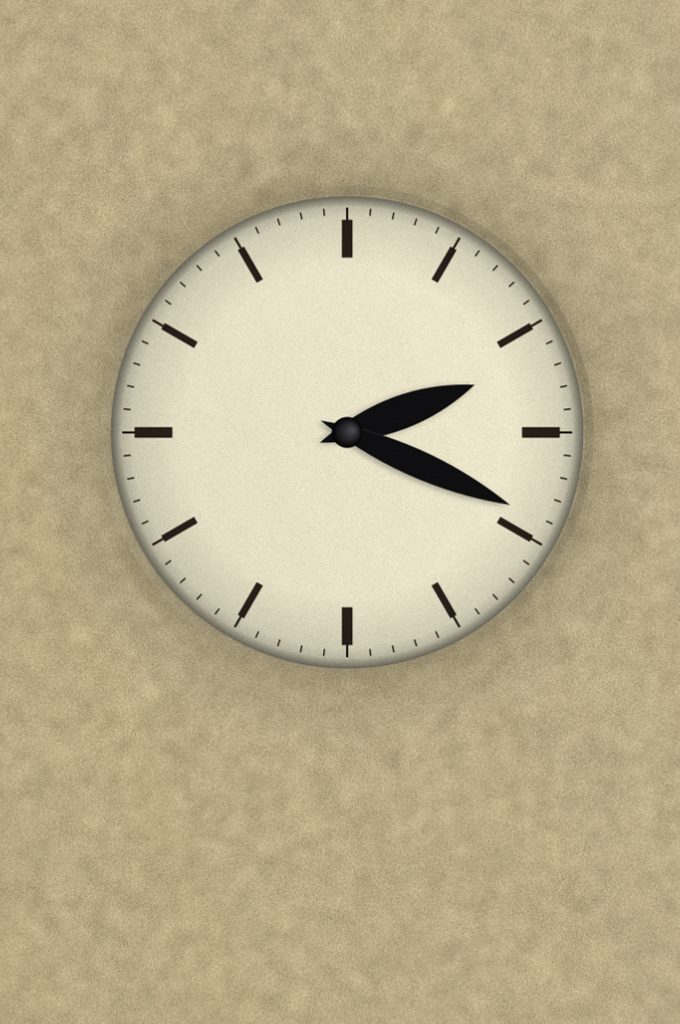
2:19
